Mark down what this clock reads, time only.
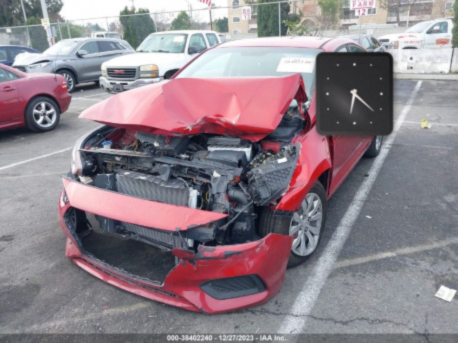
6:22
